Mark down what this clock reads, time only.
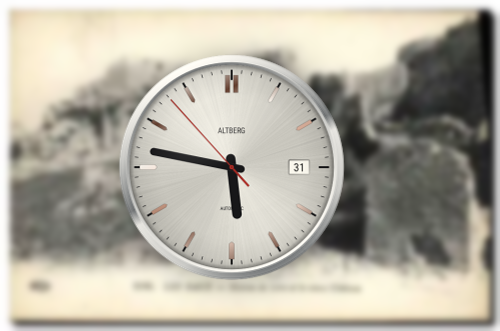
5:46:53
